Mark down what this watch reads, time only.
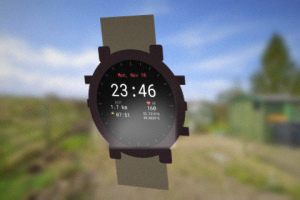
23:46
